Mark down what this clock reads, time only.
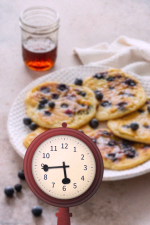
5:44
